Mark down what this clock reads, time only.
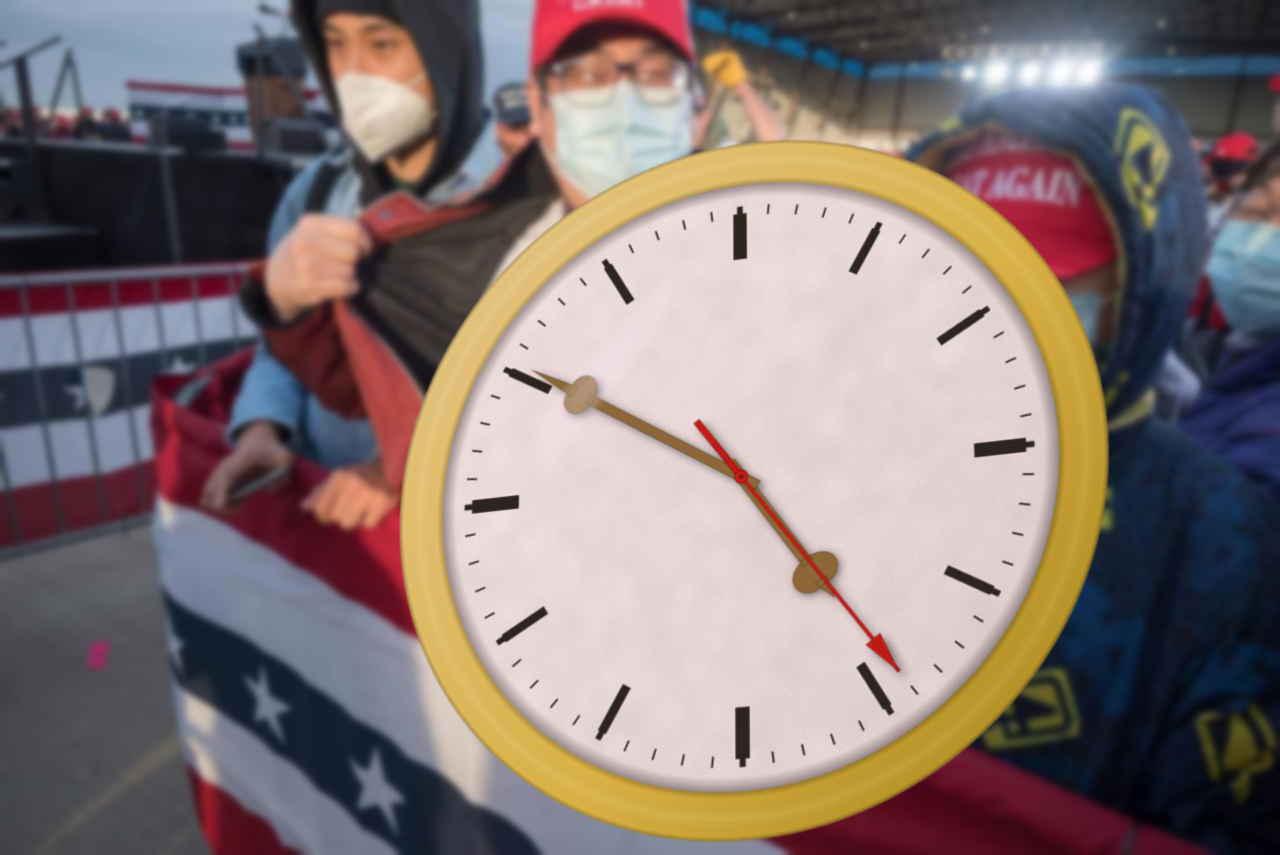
4:50:24
